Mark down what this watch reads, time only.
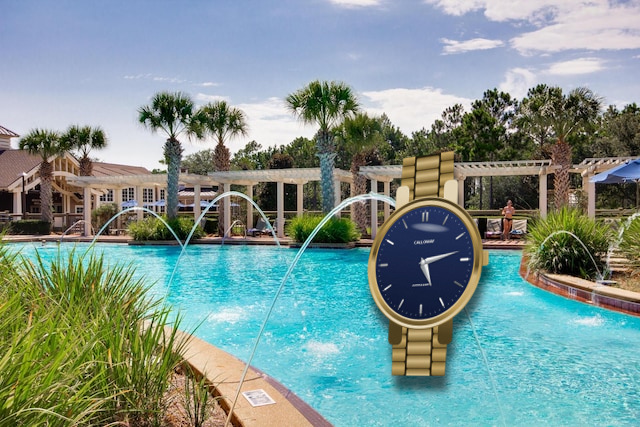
5:13
